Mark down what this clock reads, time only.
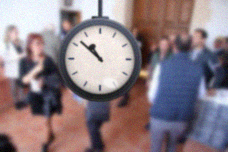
10:52
